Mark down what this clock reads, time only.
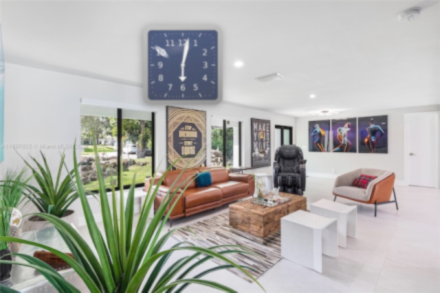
6:02
